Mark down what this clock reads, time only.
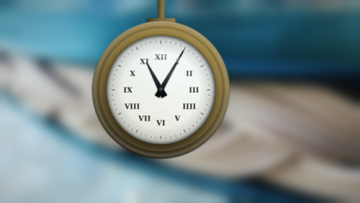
11:05
